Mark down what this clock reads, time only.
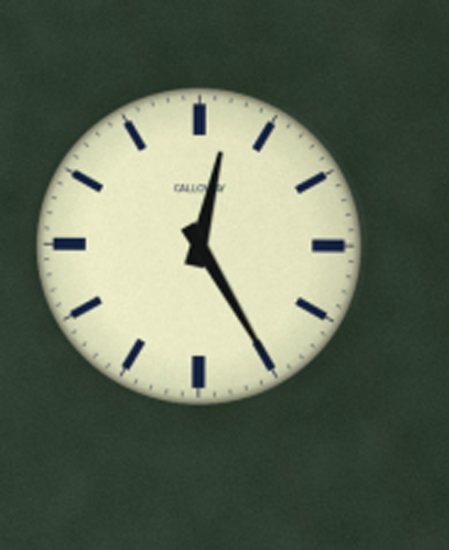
12:25
